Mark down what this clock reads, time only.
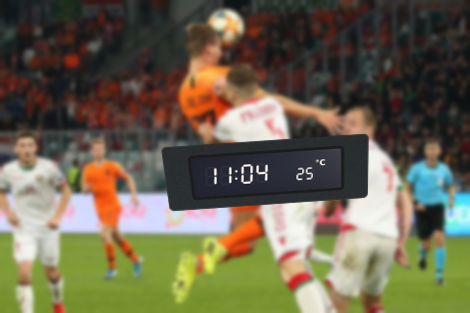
11:04
